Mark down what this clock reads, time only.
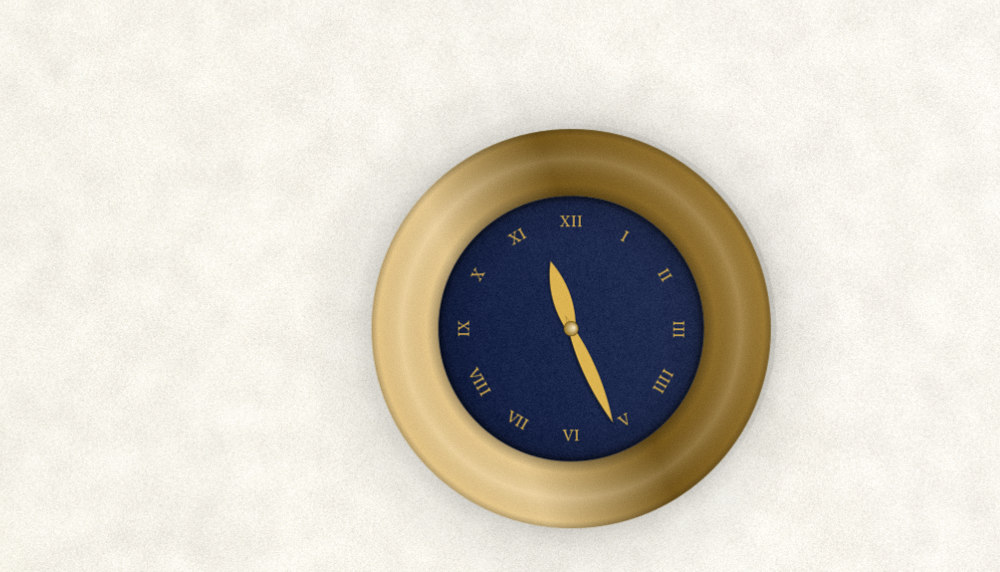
11:26
